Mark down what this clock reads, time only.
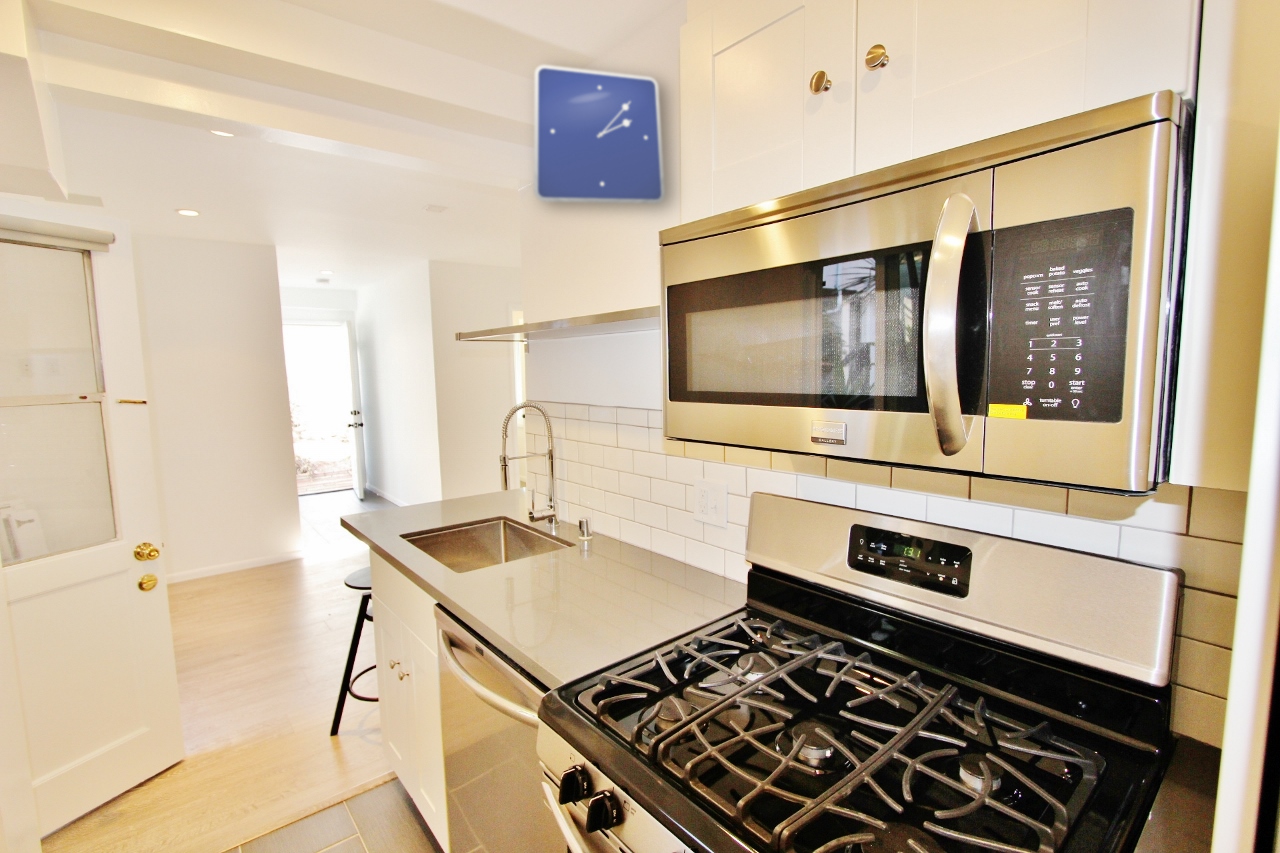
2:07
